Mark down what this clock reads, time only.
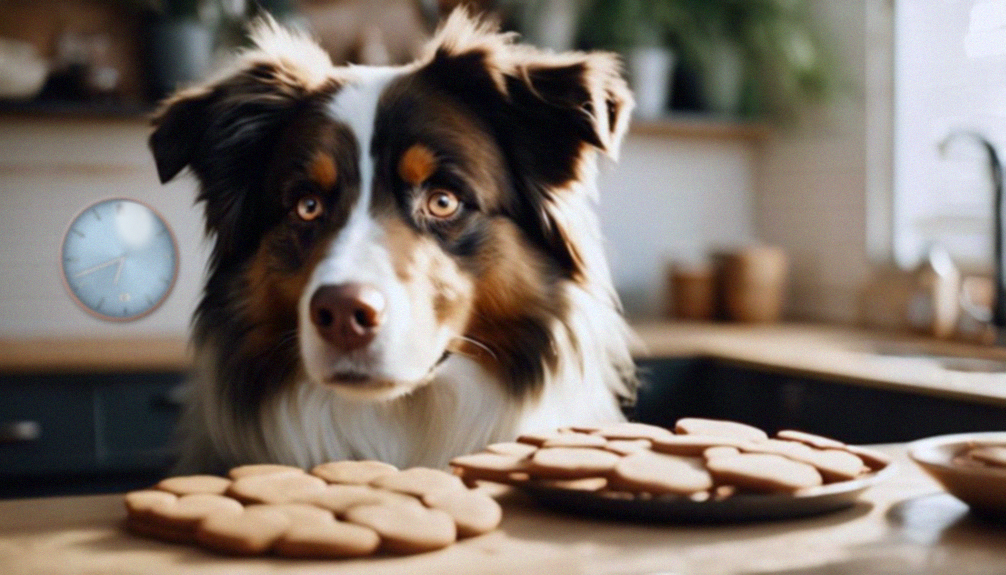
6:42
